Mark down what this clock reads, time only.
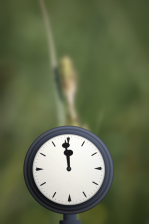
11:59
